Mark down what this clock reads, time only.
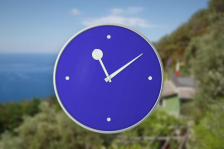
11:09
